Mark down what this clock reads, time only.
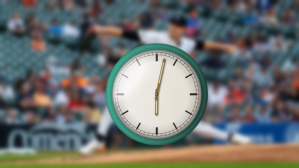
6:02
